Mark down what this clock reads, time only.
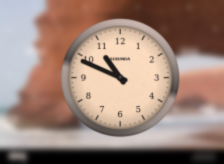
10:49
